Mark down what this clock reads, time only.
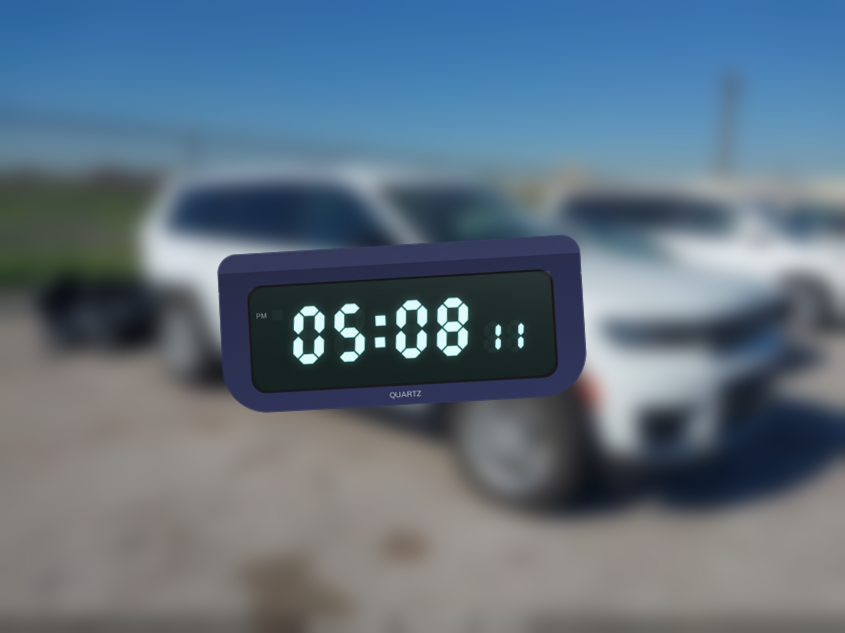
5:08:11
